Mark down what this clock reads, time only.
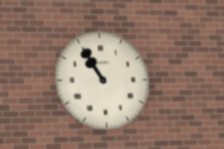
10:55
